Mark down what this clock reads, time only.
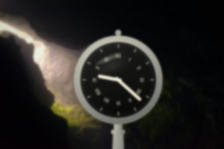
9:22
